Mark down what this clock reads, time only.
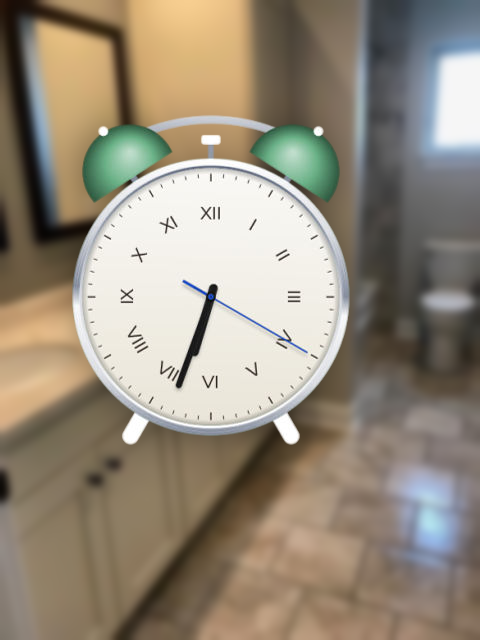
6:33:20
